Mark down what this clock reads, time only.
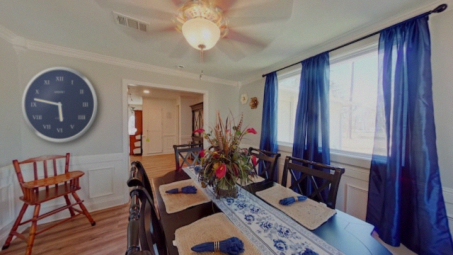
5:47
